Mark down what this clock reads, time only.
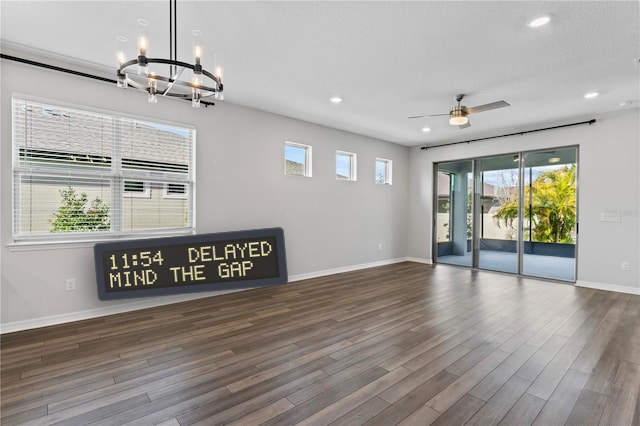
11:54
